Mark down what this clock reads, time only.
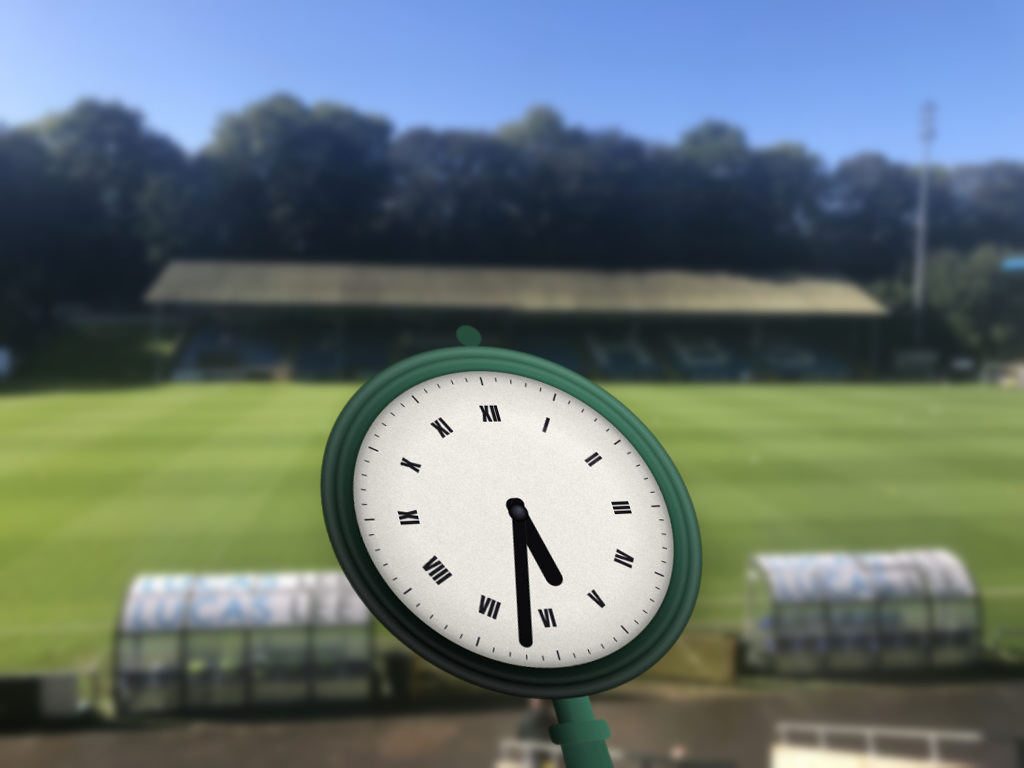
5:32
